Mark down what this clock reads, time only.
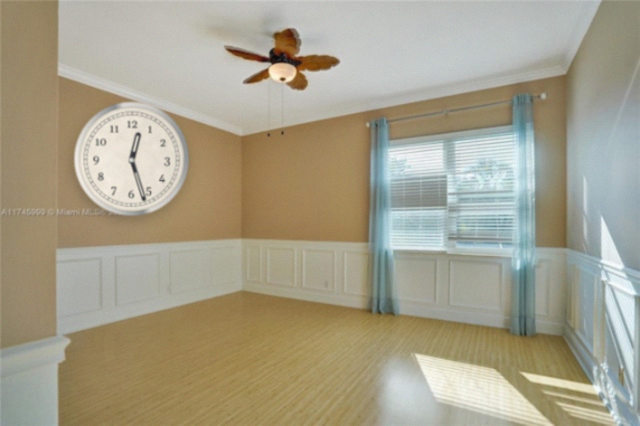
12:27
